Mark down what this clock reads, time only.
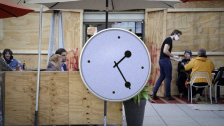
1:24
